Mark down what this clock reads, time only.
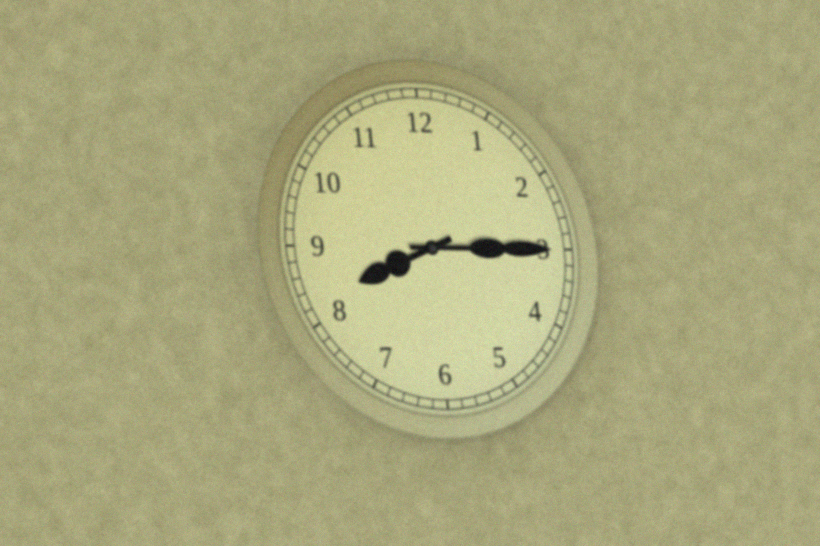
8:15
